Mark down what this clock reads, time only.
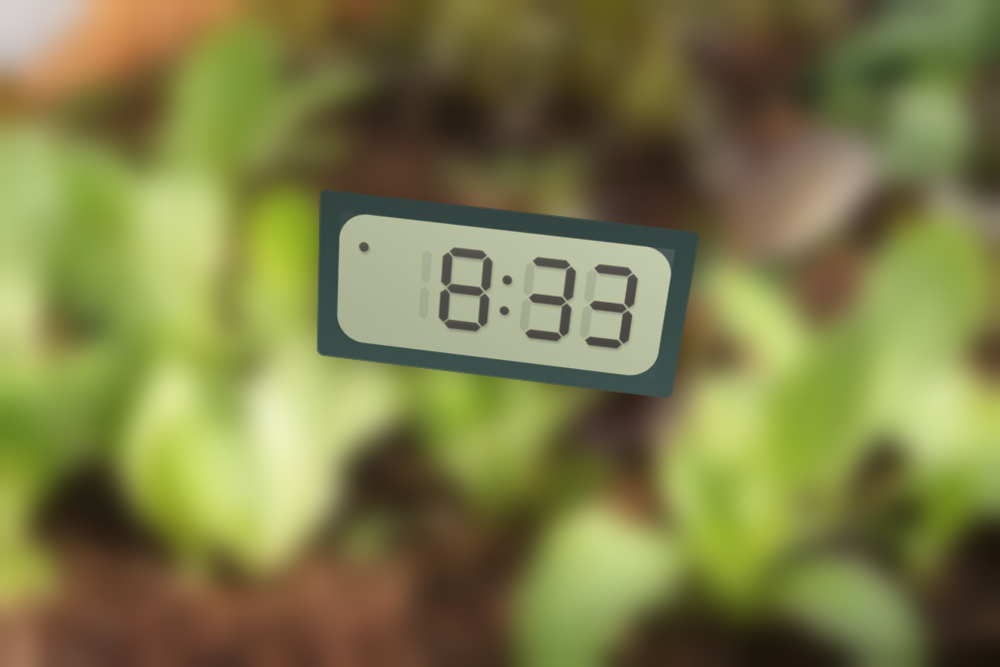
8:33
